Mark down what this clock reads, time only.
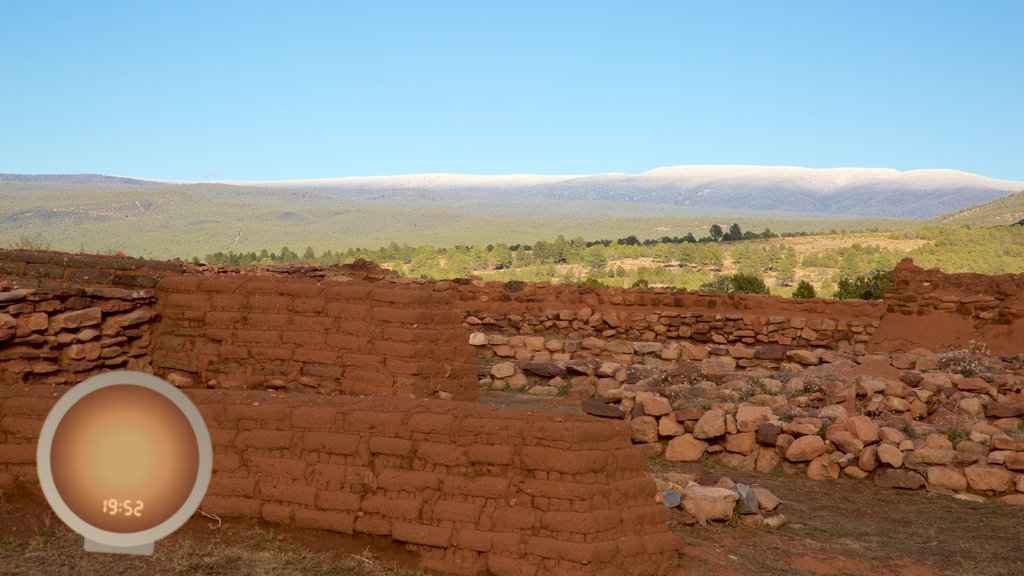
19:52
